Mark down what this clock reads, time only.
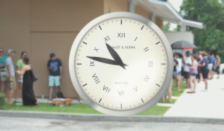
10:47
